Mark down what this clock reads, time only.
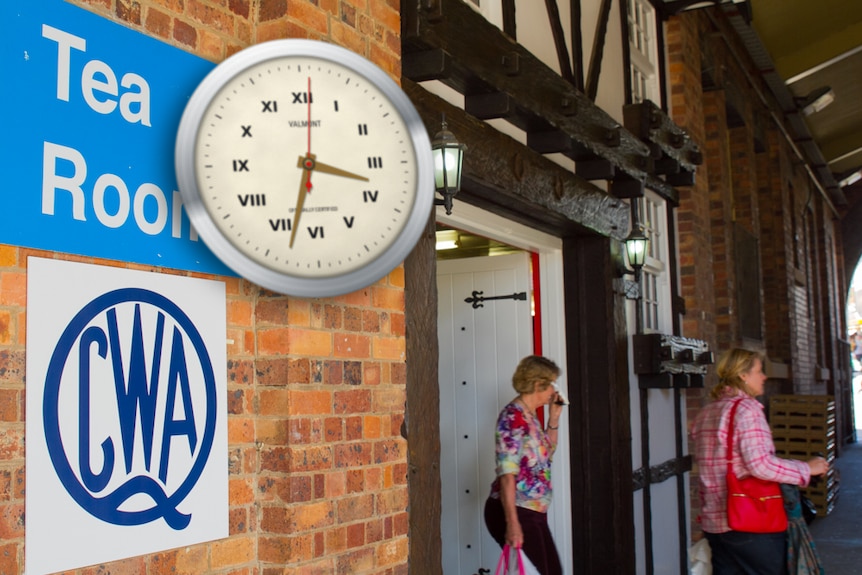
3:33:01
